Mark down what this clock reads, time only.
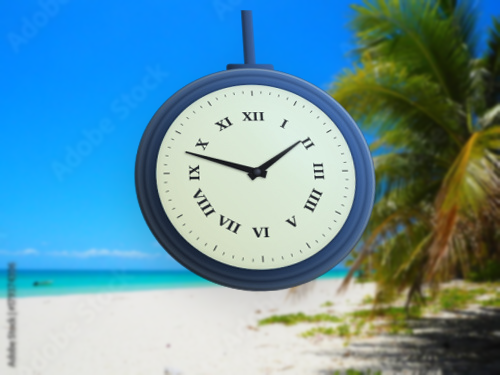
1:48
